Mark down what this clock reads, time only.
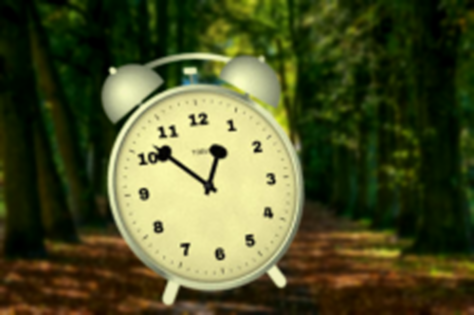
12:52
